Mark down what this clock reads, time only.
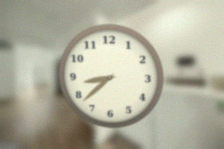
8:38
